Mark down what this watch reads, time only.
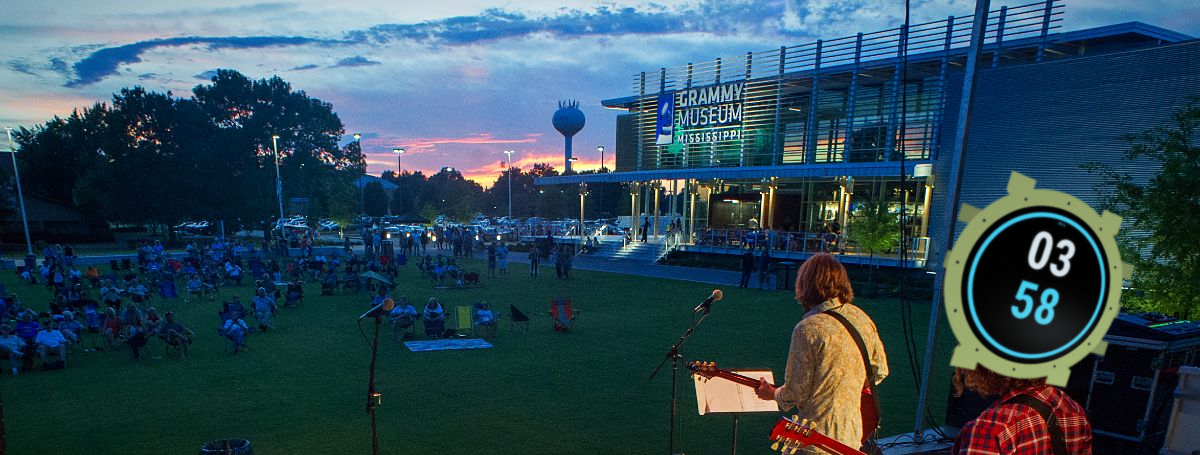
3:58
